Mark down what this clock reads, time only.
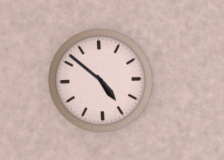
4:52
